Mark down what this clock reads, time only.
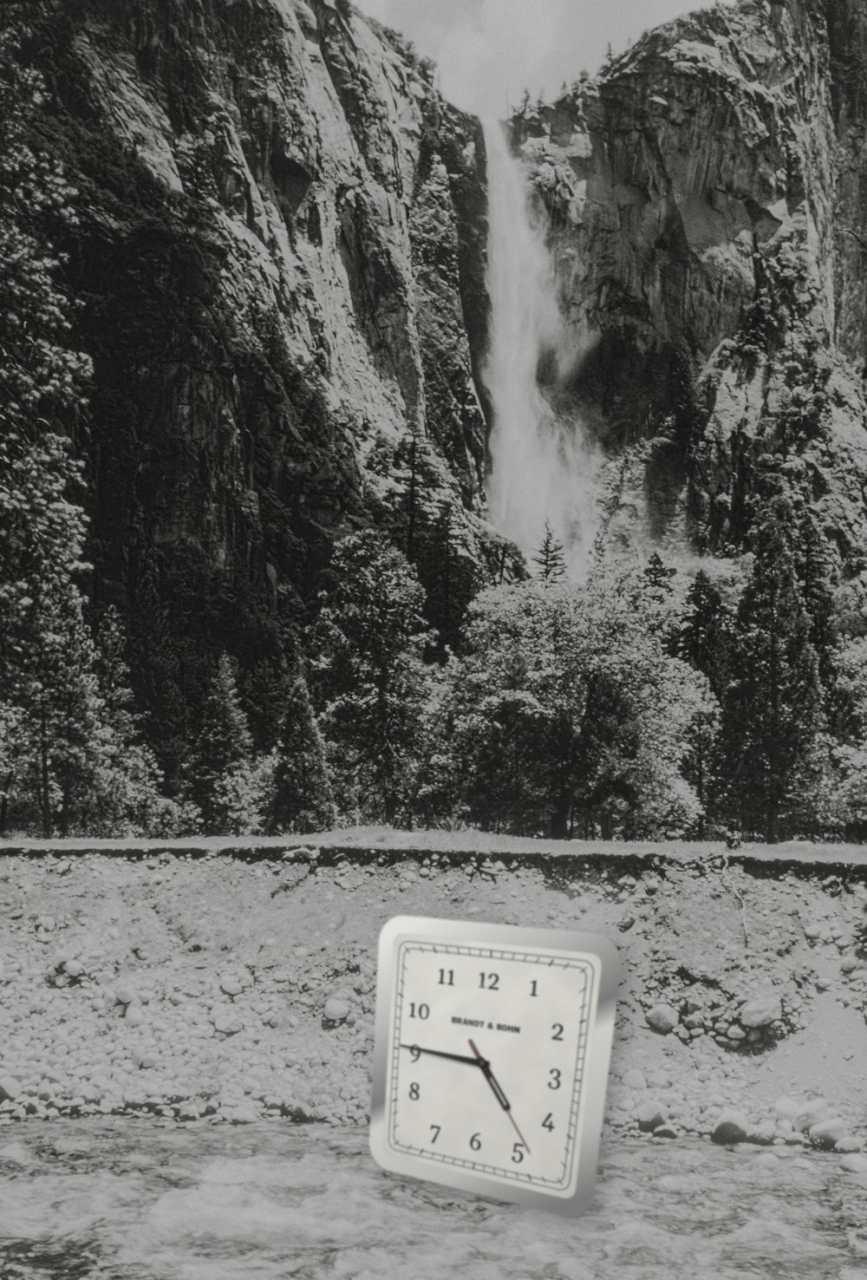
4:45:24
